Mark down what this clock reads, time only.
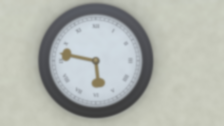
5:47
